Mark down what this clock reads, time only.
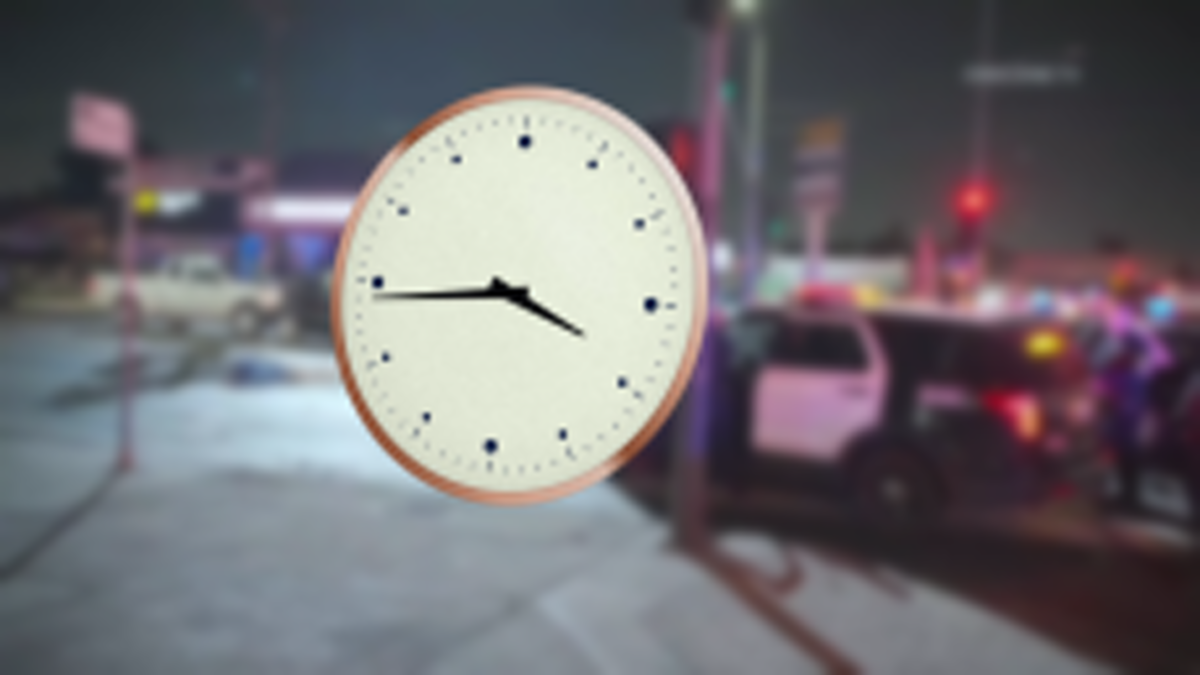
3:44
